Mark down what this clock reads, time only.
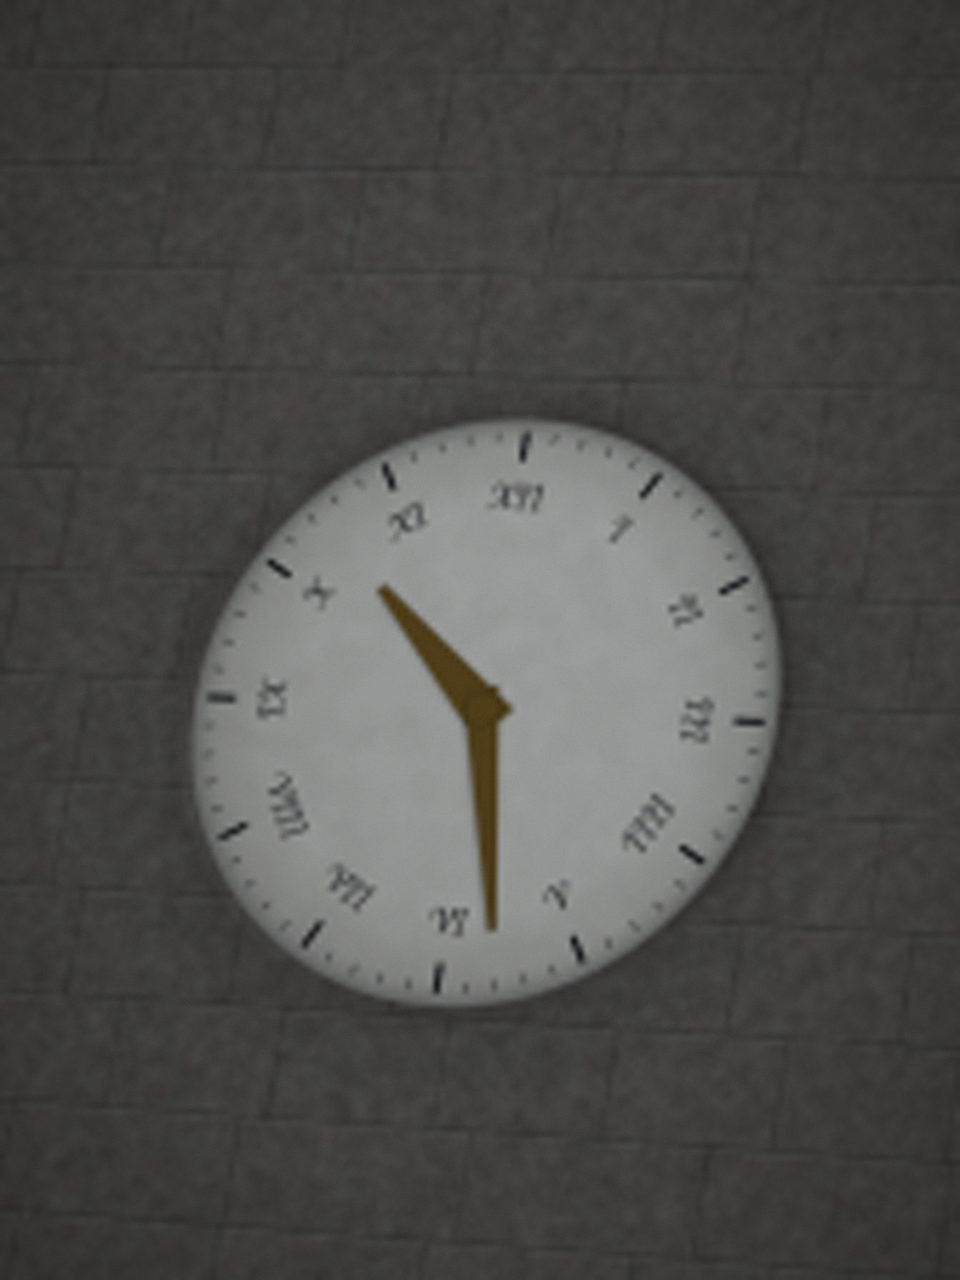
10:28
